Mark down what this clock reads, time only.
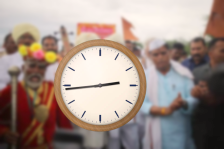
2:44
